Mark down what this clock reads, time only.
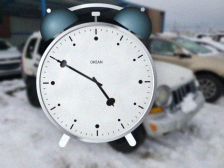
4:50
